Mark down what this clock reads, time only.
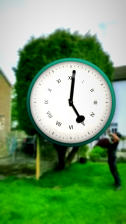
5:01
